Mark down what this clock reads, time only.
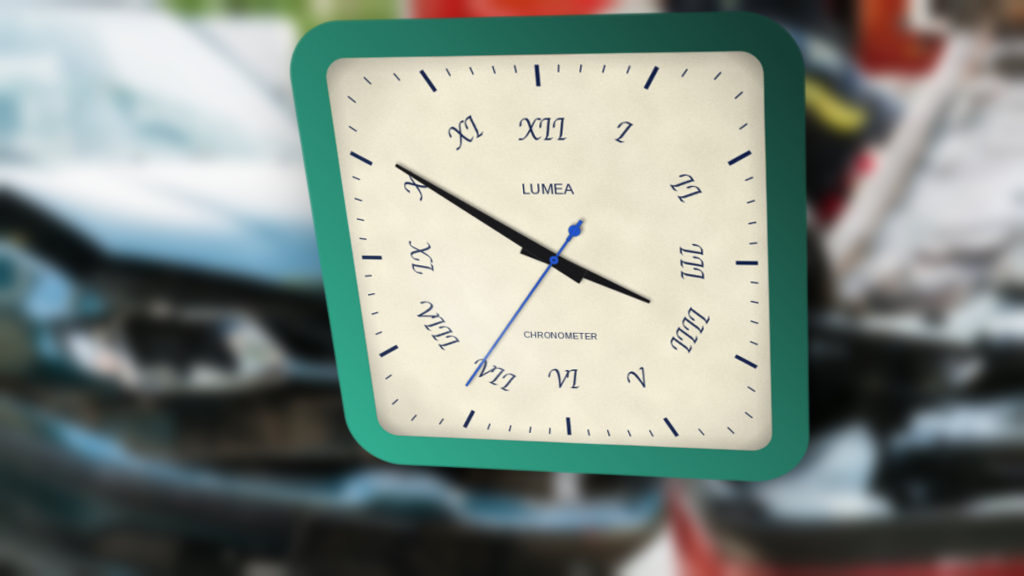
3:50:36
